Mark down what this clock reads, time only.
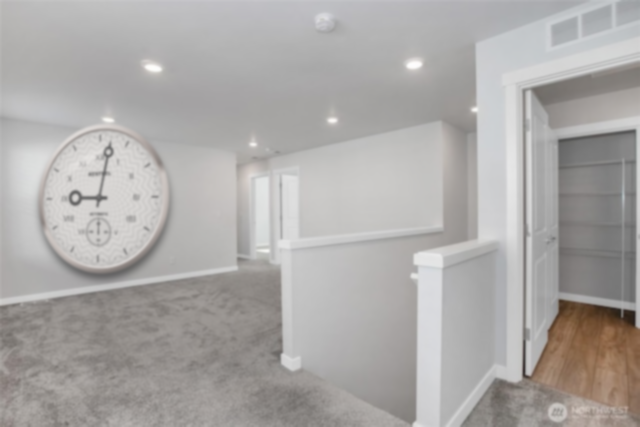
9:02
